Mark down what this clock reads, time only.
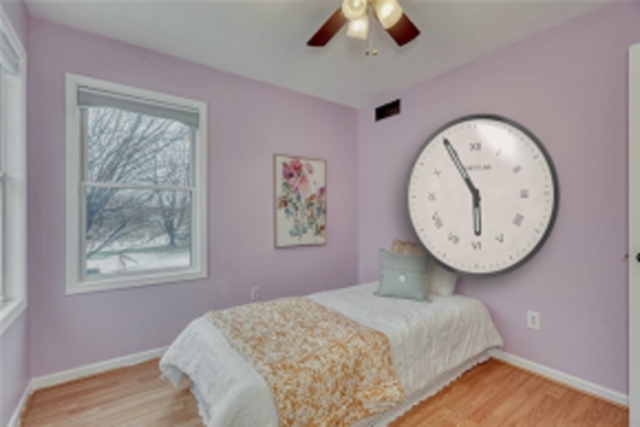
5:55
